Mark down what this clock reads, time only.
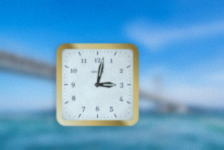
3:02
